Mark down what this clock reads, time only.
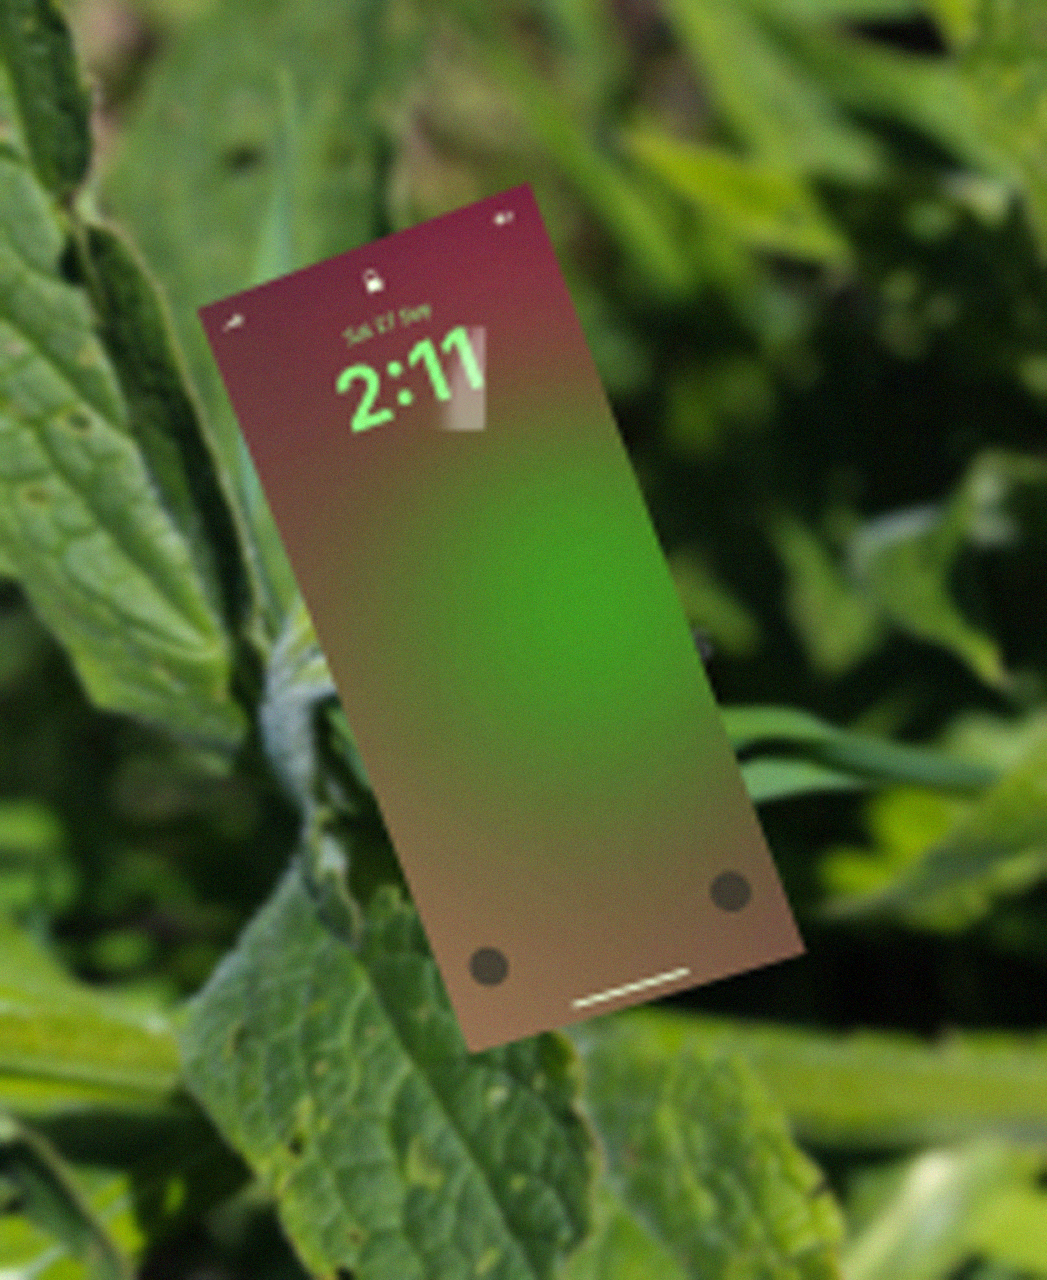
2:11
